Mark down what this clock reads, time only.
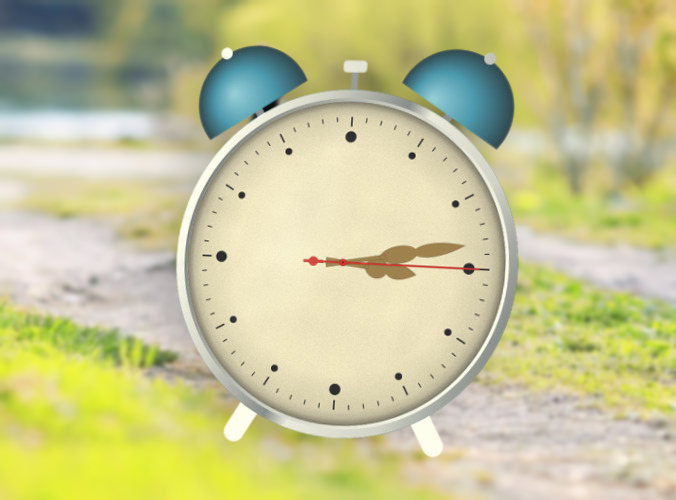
3:13:15
